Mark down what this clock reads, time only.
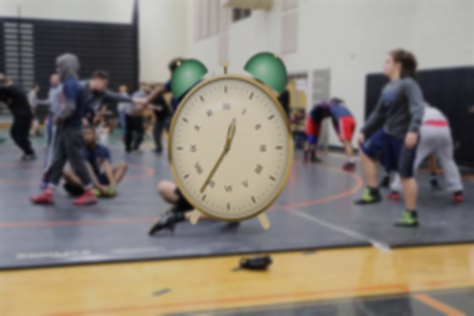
12:36
